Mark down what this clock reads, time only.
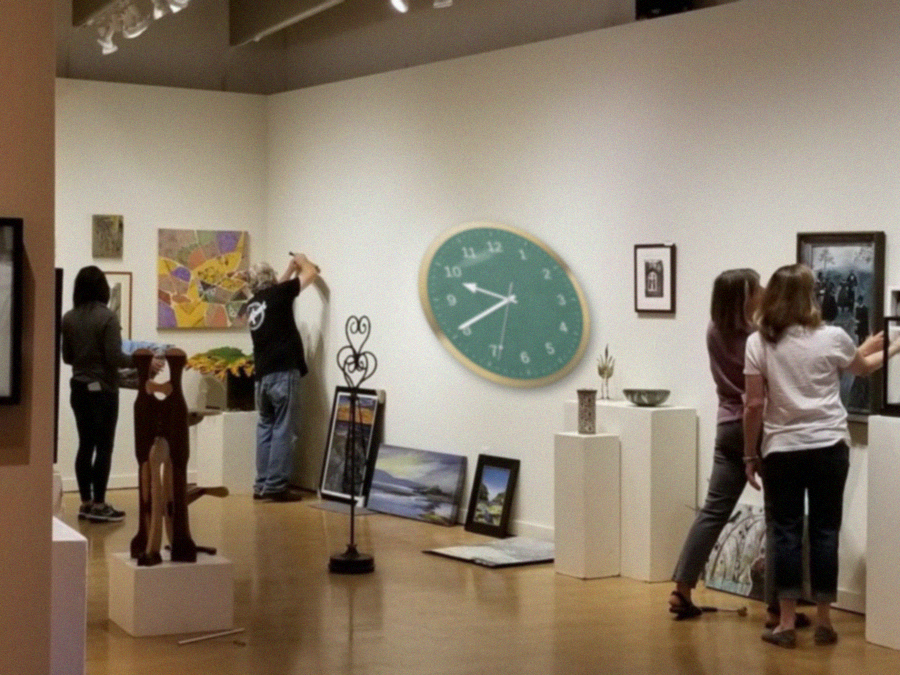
9:40:34
